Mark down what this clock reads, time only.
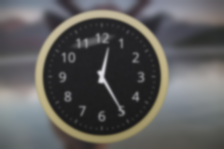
12:25
